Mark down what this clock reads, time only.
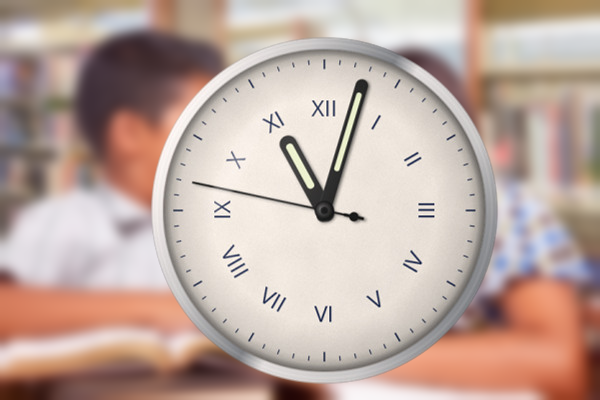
11:02:47
